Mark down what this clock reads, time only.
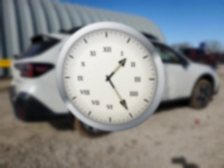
1:25
